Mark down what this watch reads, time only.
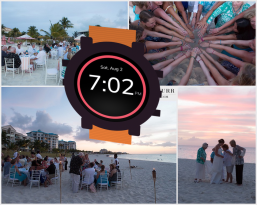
7:02
